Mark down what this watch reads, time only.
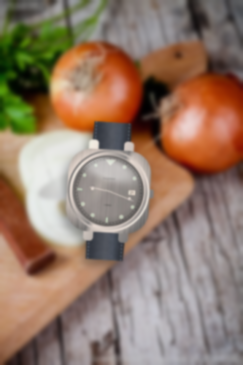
9:18
